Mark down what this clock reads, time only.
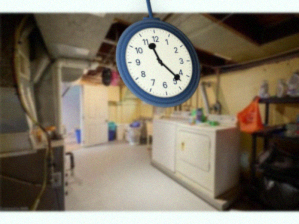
11:23
